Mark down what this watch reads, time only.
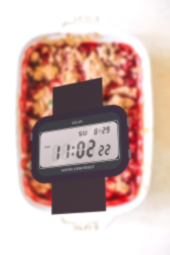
11:02:22
